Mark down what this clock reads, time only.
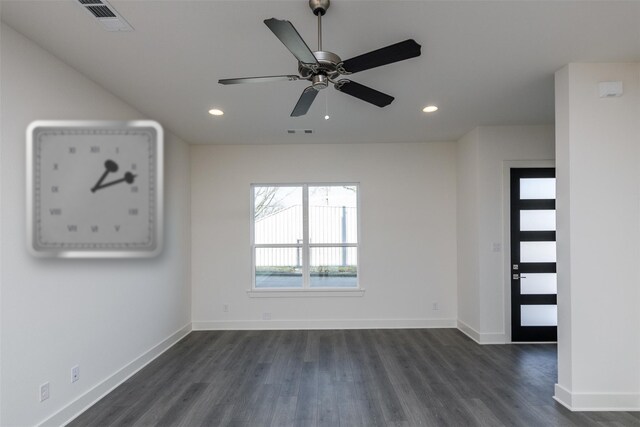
1:12
